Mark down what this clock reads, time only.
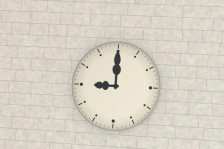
9:00
